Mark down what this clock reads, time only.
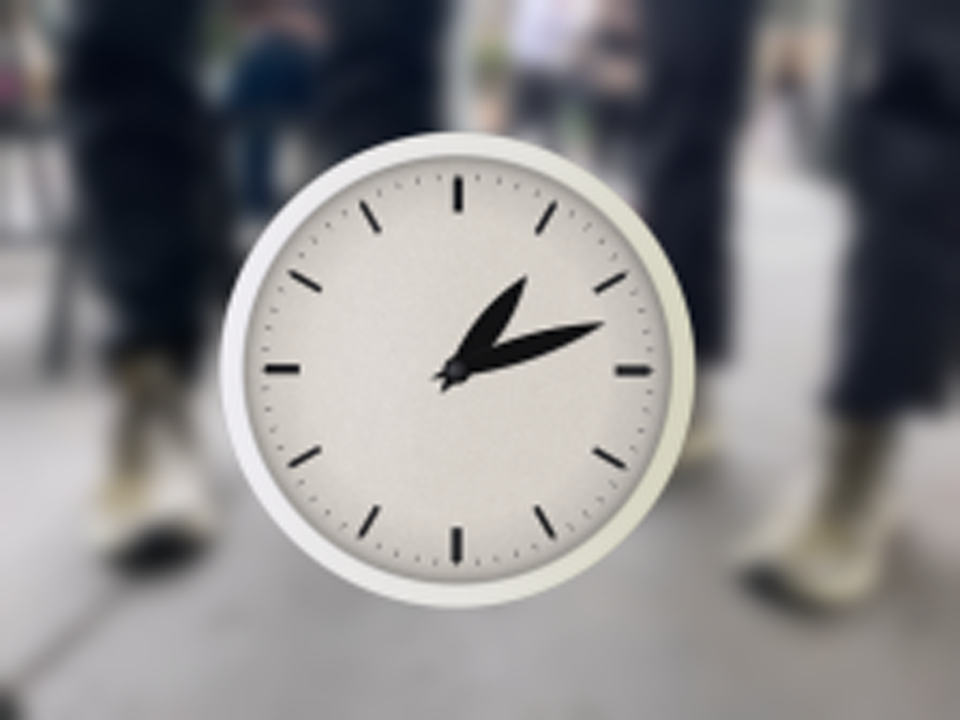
1:12
